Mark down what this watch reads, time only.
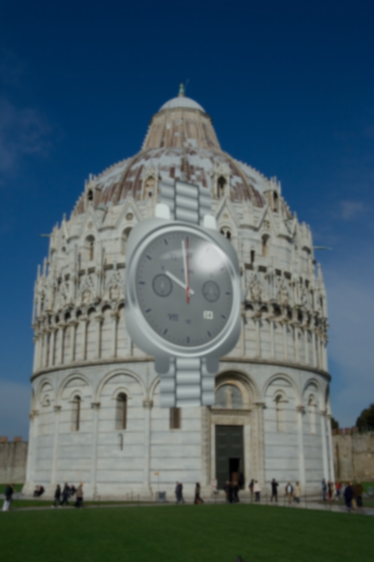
9:59
